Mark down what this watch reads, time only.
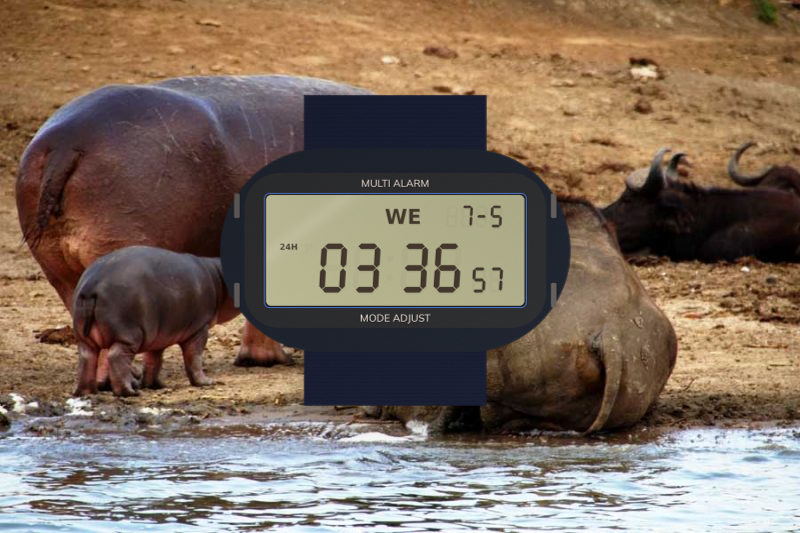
3:36:57
